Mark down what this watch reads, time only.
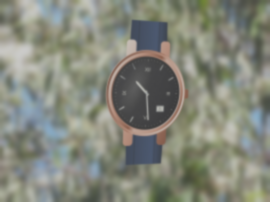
10:29
